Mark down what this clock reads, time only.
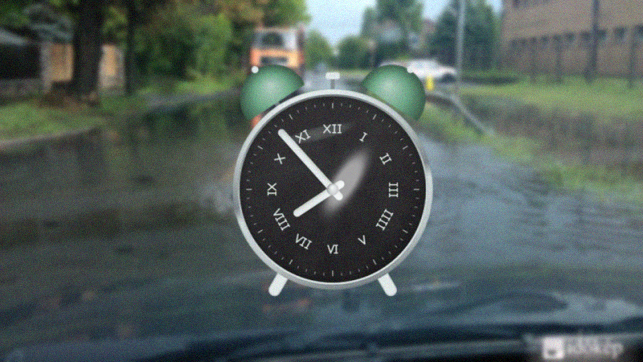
7:53
